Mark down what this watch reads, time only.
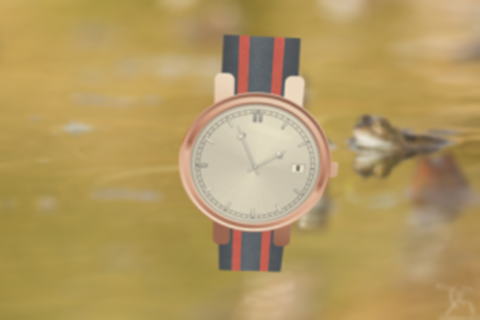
1:56
